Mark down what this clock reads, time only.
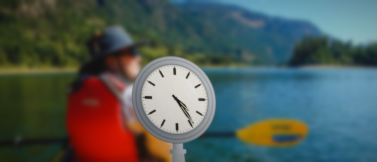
4:24
